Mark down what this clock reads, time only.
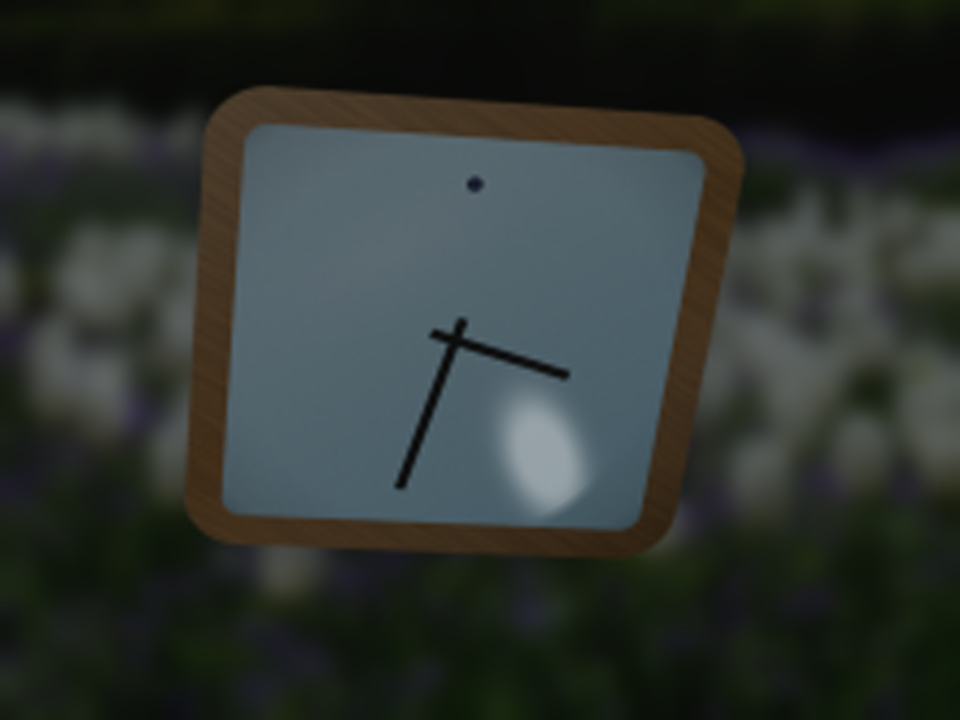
3:32
